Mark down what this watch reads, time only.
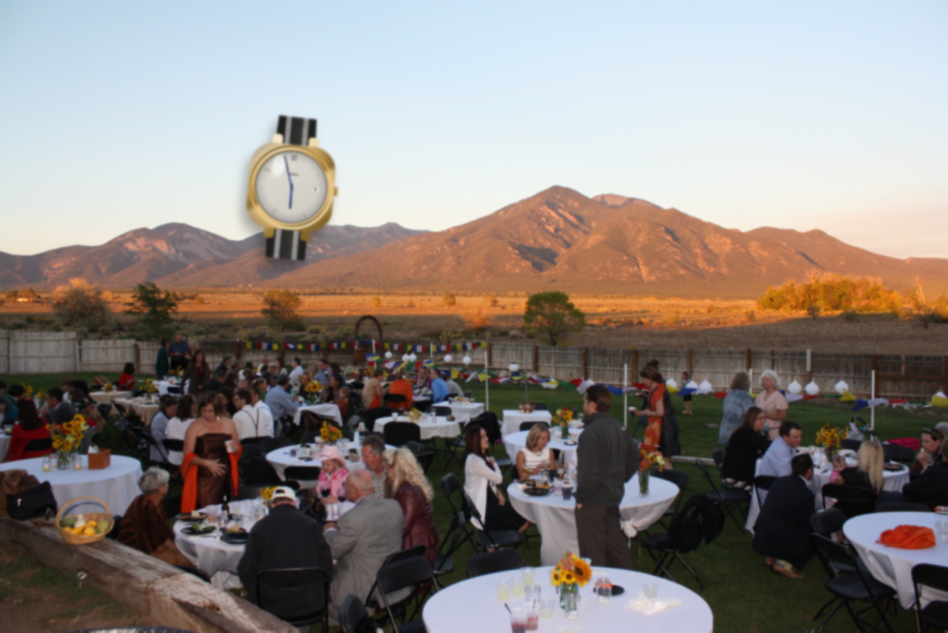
5:57
